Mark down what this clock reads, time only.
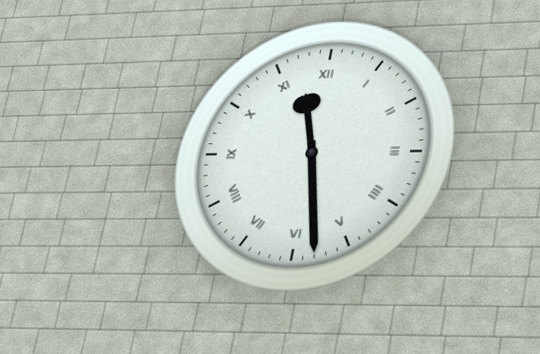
11:28
